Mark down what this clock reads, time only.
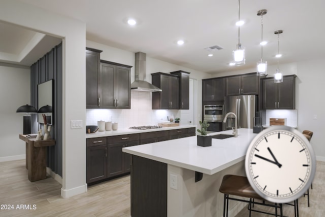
10:48
